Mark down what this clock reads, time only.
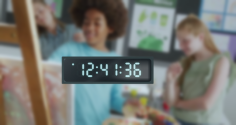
12:41:36
